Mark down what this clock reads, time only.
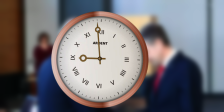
8:59
